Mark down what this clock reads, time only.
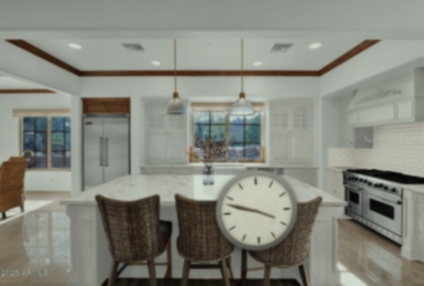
3:48
